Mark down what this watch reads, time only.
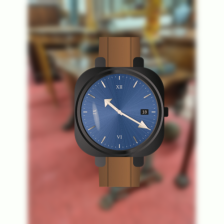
10:20
